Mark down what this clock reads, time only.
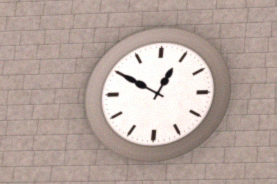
12:50
